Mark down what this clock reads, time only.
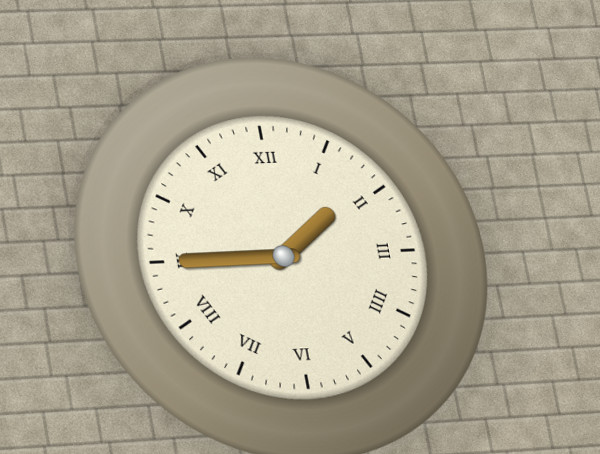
1:45
